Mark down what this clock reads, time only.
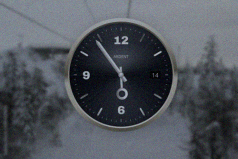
5:54
